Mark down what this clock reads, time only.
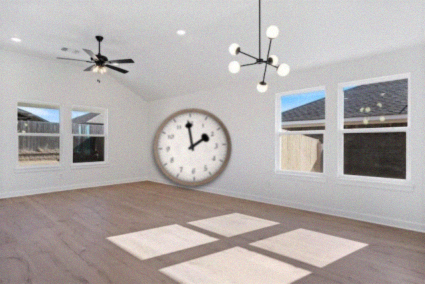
1:59
